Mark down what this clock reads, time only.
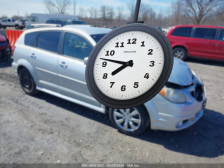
7:47
